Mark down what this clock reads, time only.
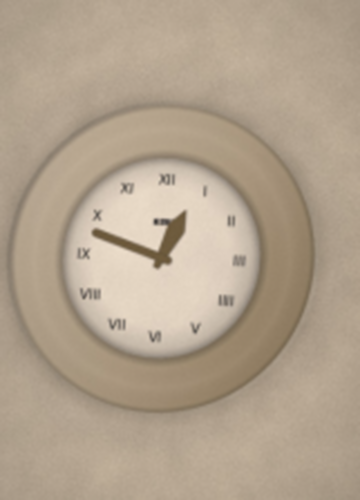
12:48
